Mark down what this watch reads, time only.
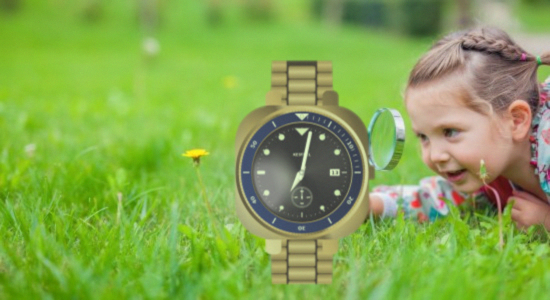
7:02
